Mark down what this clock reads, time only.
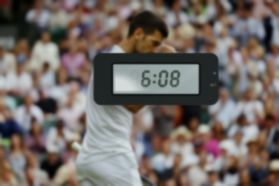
6:08
